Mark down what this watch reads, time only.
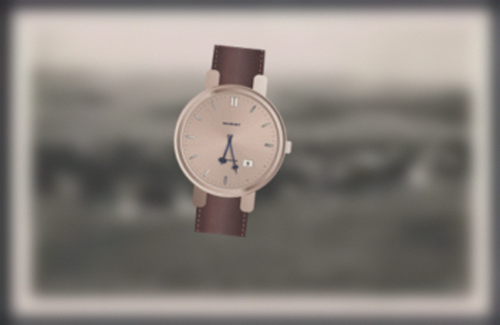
6:27
